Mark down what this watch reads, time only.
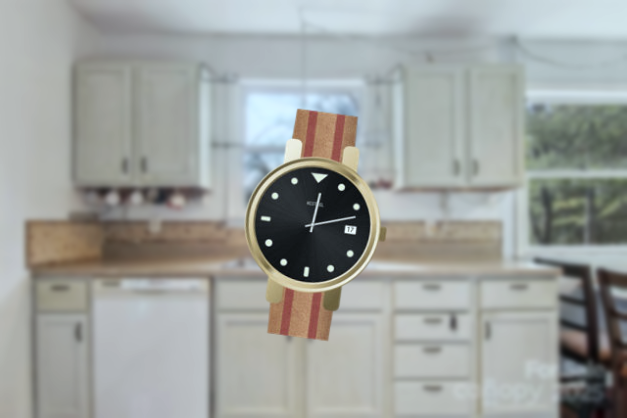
12:12
